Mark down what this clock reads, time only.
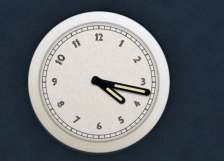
4:17
